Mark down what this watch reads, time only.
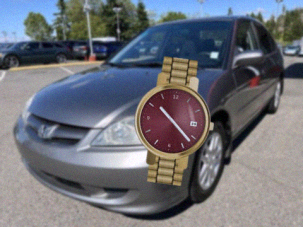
10:22
